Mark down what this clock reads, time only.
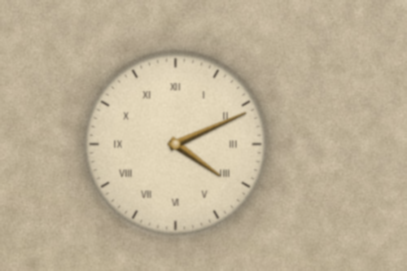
4:11
